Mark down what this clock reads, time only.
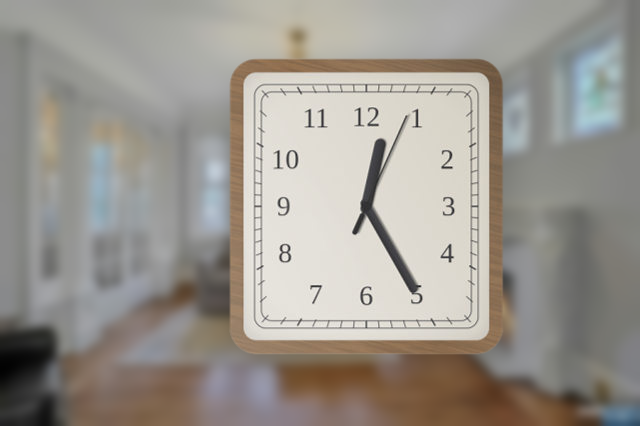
12:25:04
